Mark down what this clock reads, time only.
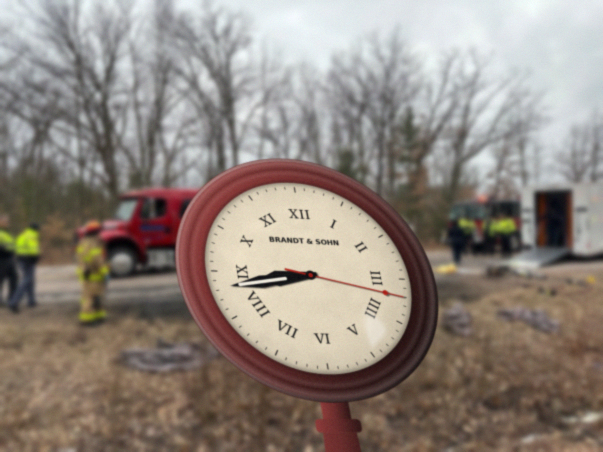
8:43:17
